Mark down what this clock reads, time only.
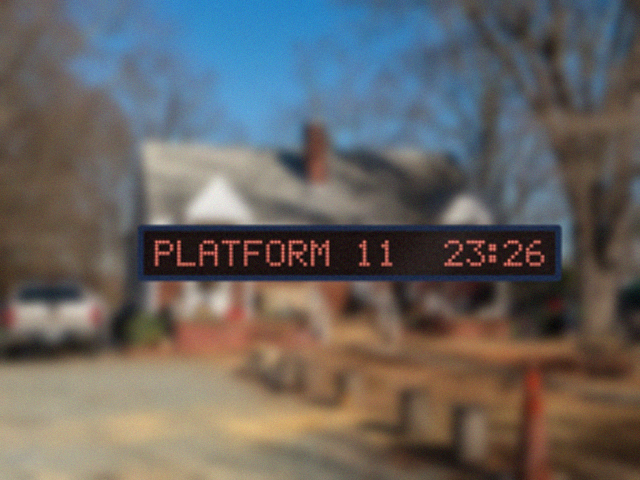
23:26
